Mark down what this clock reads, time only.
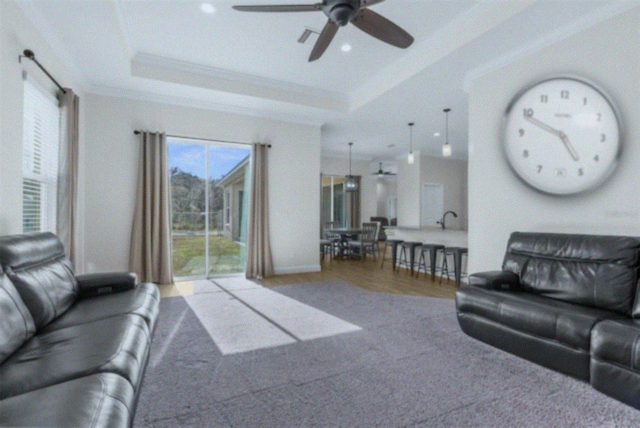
4:49
